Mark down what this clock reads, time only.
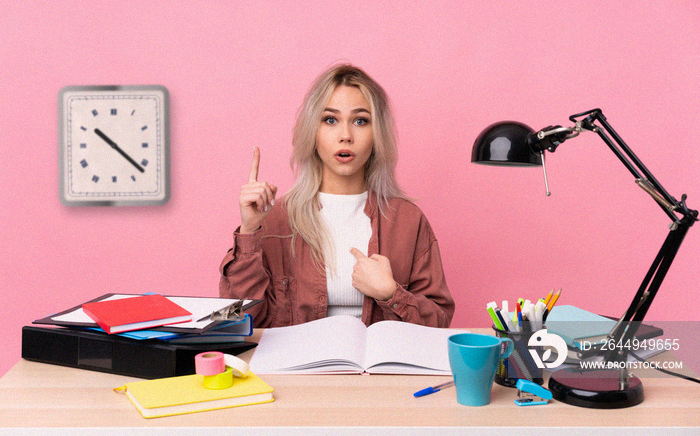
10:22
